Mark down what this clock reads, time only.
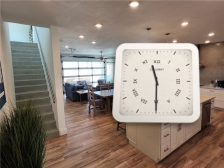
11:30
